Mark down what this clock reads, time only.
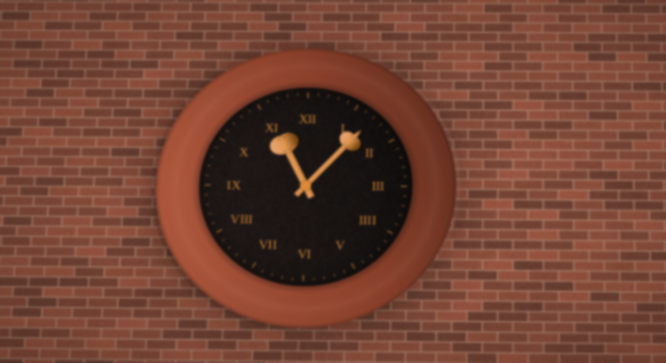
11:07
